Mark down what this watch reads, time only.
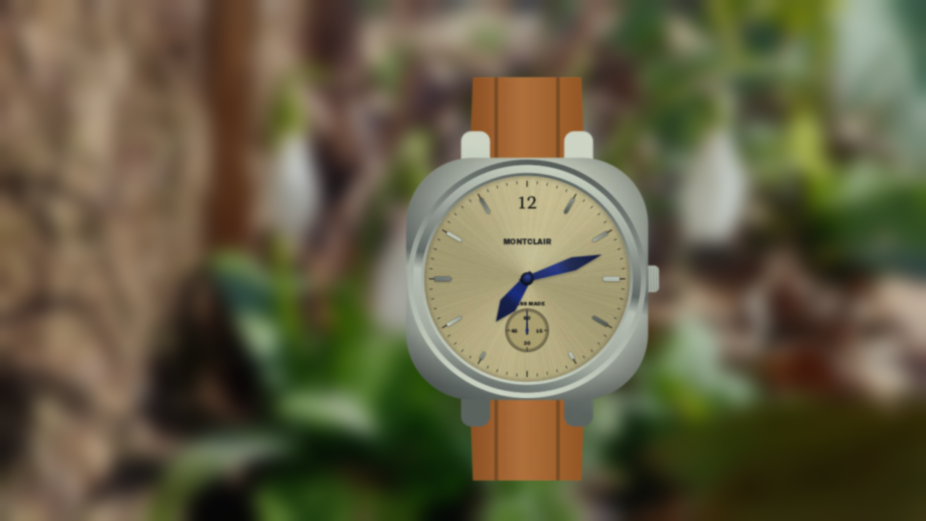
7:12
